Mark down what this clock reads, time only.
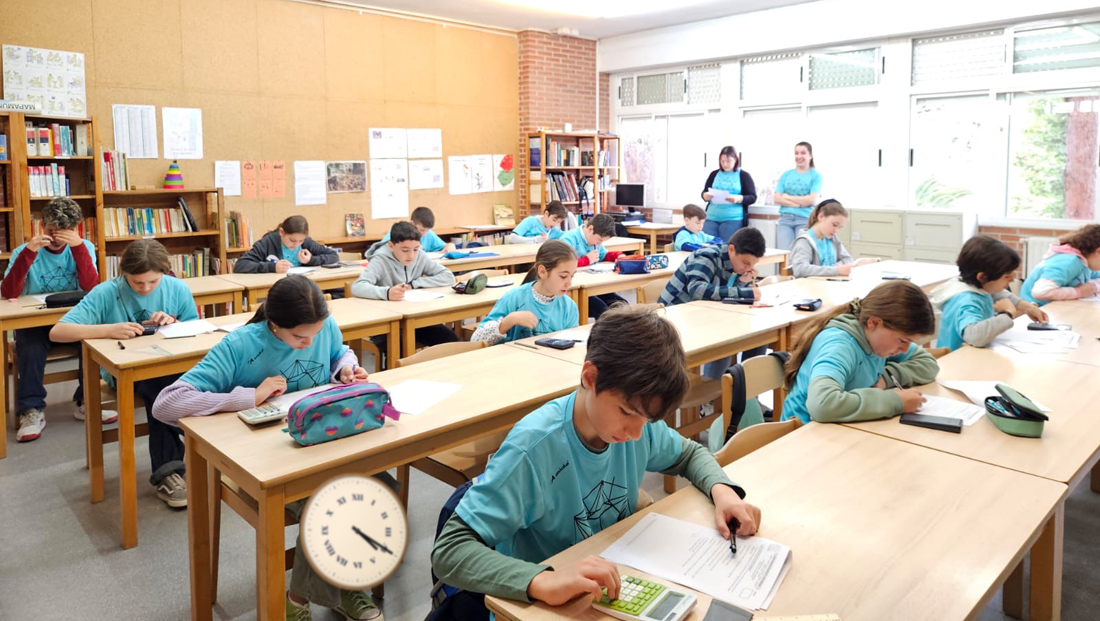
4:20
